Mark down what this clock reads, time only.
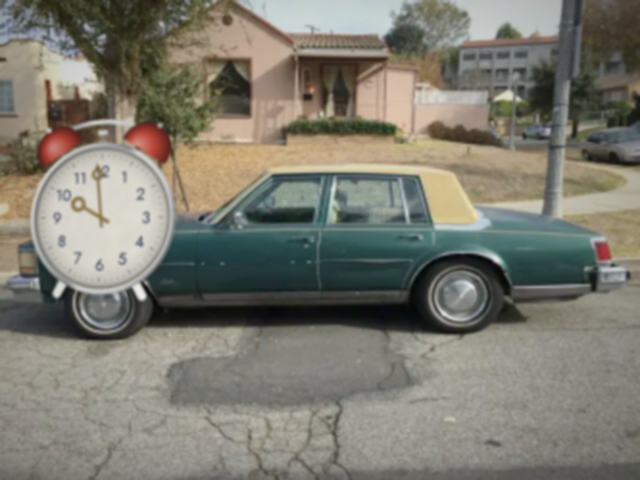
9:59
